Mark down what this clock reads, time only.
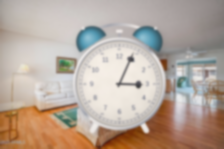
3:04
